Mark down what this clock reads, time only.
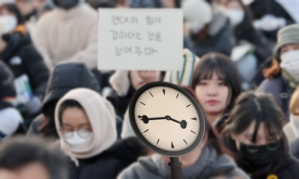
3:44
